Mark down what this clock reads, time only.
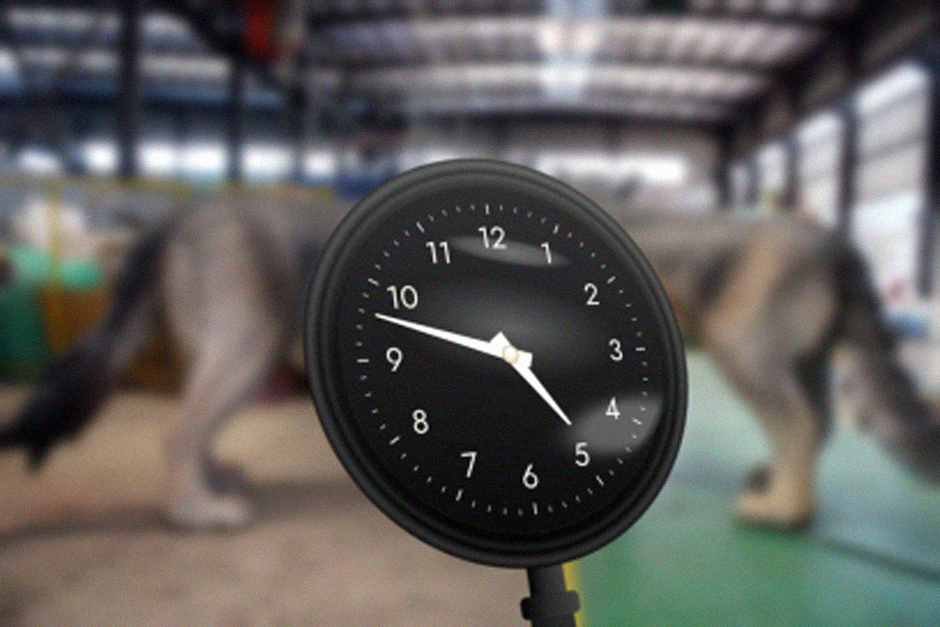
4:48
